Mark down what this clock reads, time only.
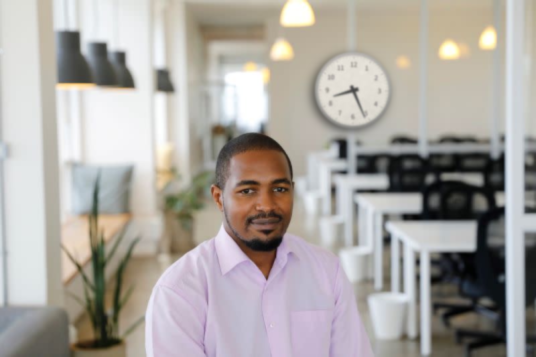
8:26
